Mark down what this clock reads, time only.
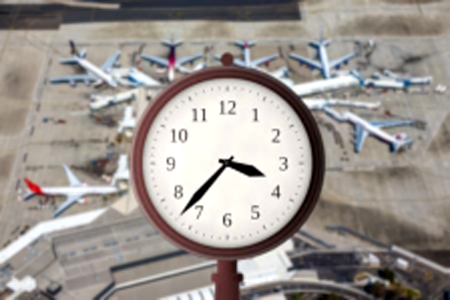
3:37
